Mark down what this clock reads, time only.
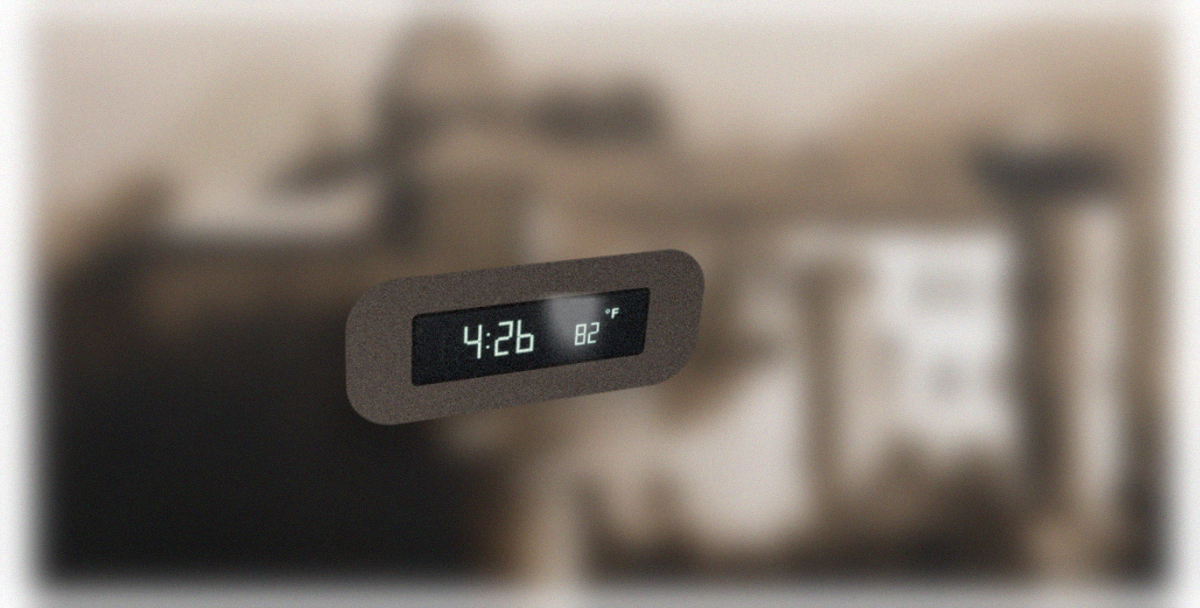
4:26
